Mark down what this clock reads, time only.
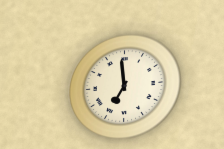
6:59
